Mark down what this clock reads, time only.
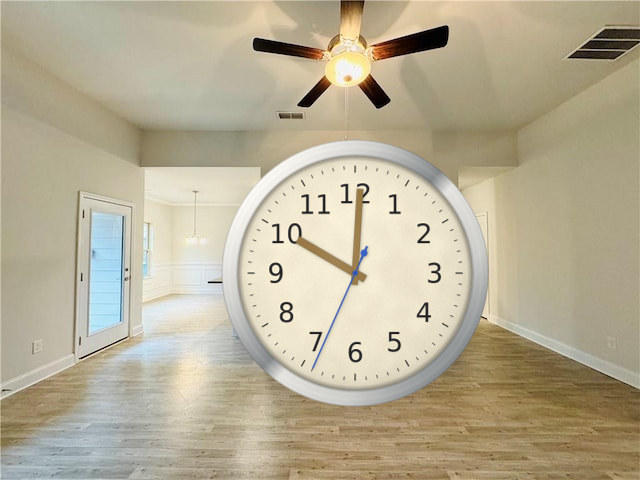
10:00:34
